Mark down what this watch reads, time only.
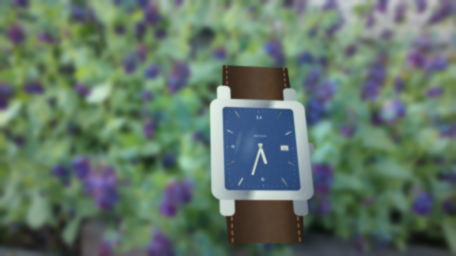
5:33
